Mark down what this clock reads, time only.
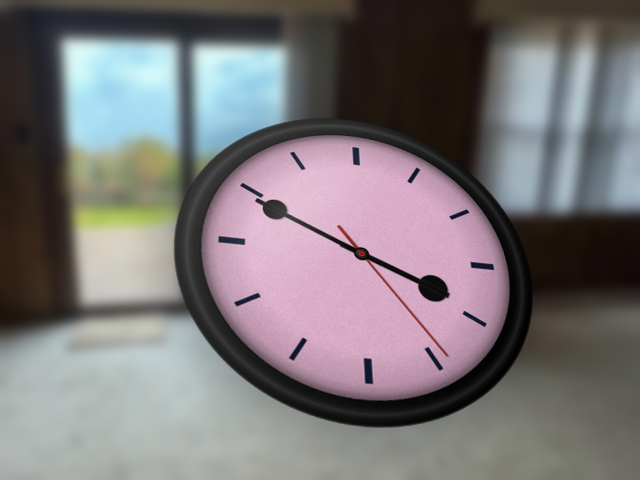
3:49:24
